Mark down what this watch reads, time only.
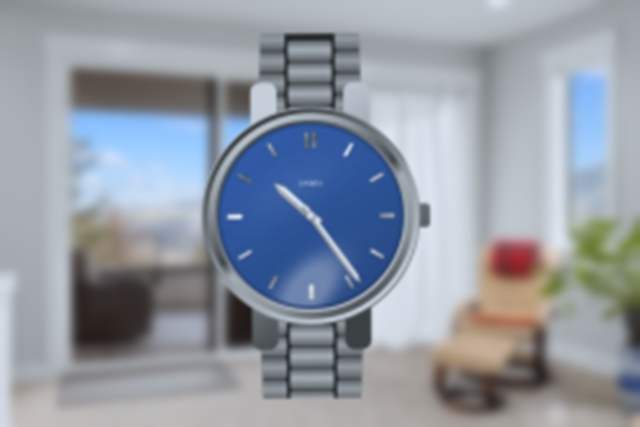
10:24
